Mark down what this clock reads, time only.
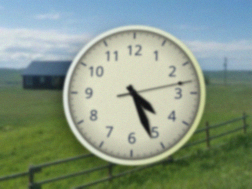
4:26:13
